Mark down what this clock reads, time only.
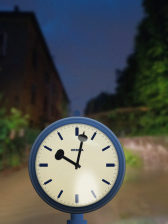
10:02
